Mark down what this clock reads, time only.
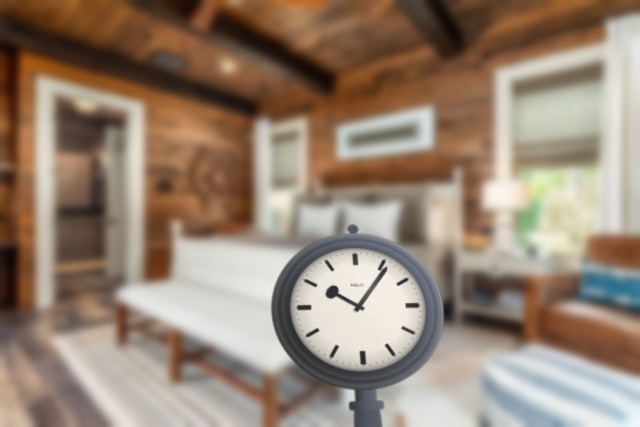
10:06
